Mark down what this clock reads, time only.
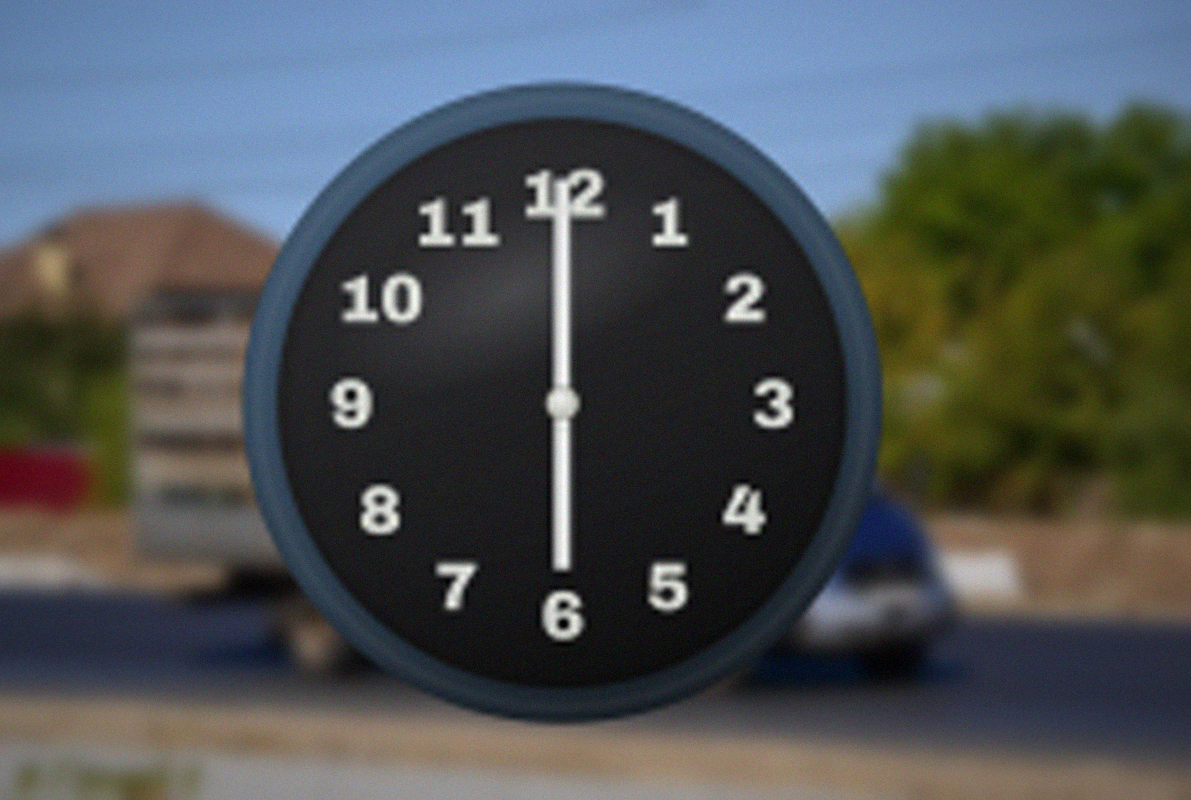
6:00
